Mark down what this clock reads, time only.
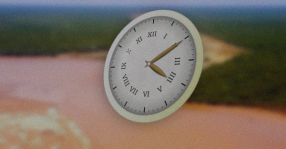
4:10
